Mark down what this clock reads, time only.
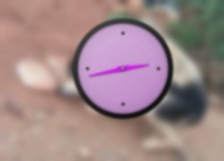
2:43
